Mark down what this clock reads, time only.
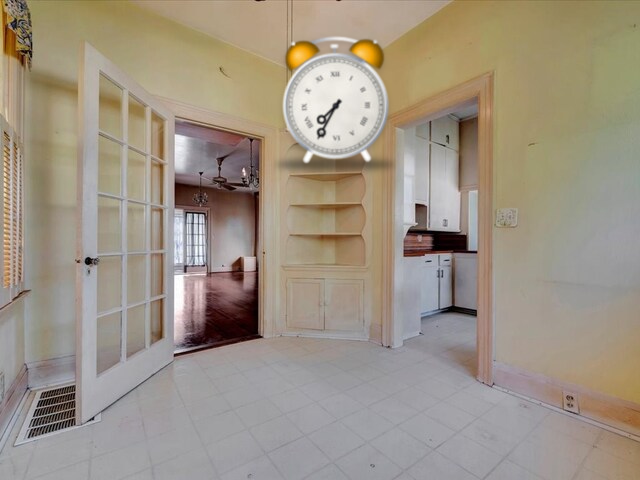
7:35
